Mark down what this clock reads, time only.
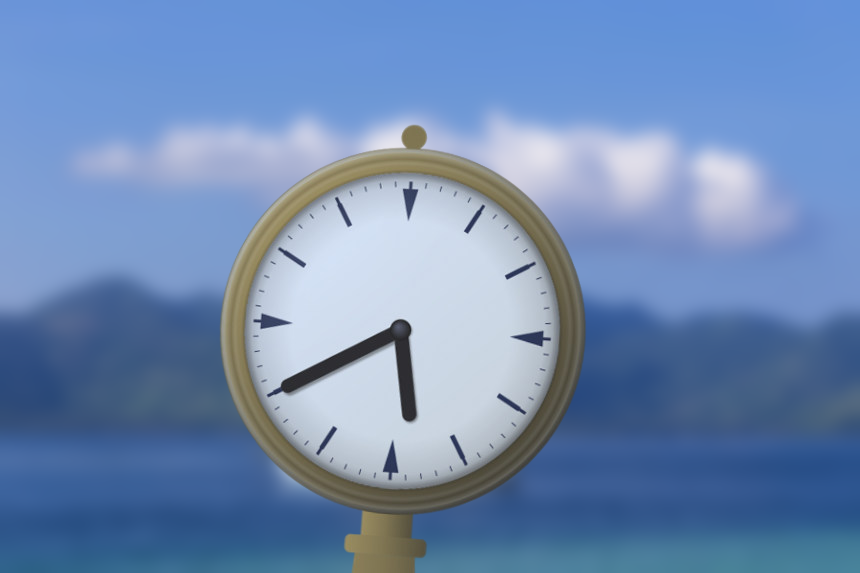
5:40
